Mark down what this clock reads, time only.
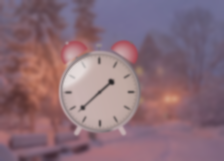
1:38
